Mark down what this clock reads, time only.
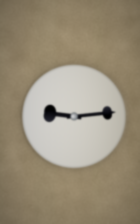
9:14
